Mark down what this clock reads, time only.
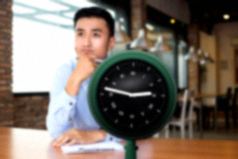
2:47
